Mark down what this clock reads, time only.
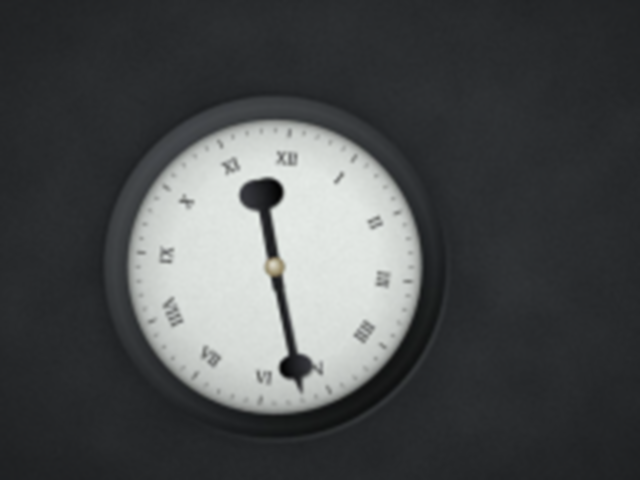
11:27
